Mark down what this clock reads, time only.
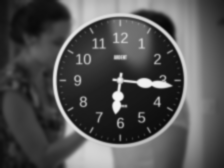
6:16
